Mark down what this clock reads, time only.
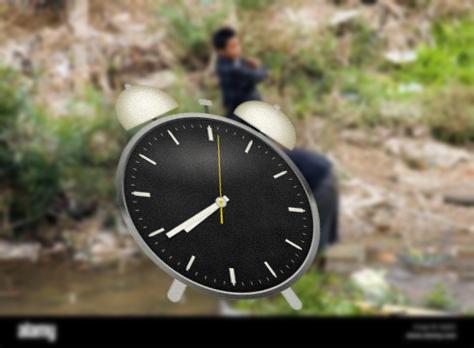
7:39:01
